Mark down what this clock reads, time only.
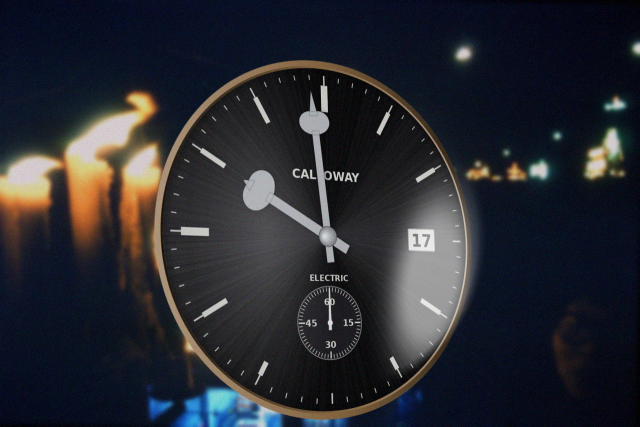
9:59:00
